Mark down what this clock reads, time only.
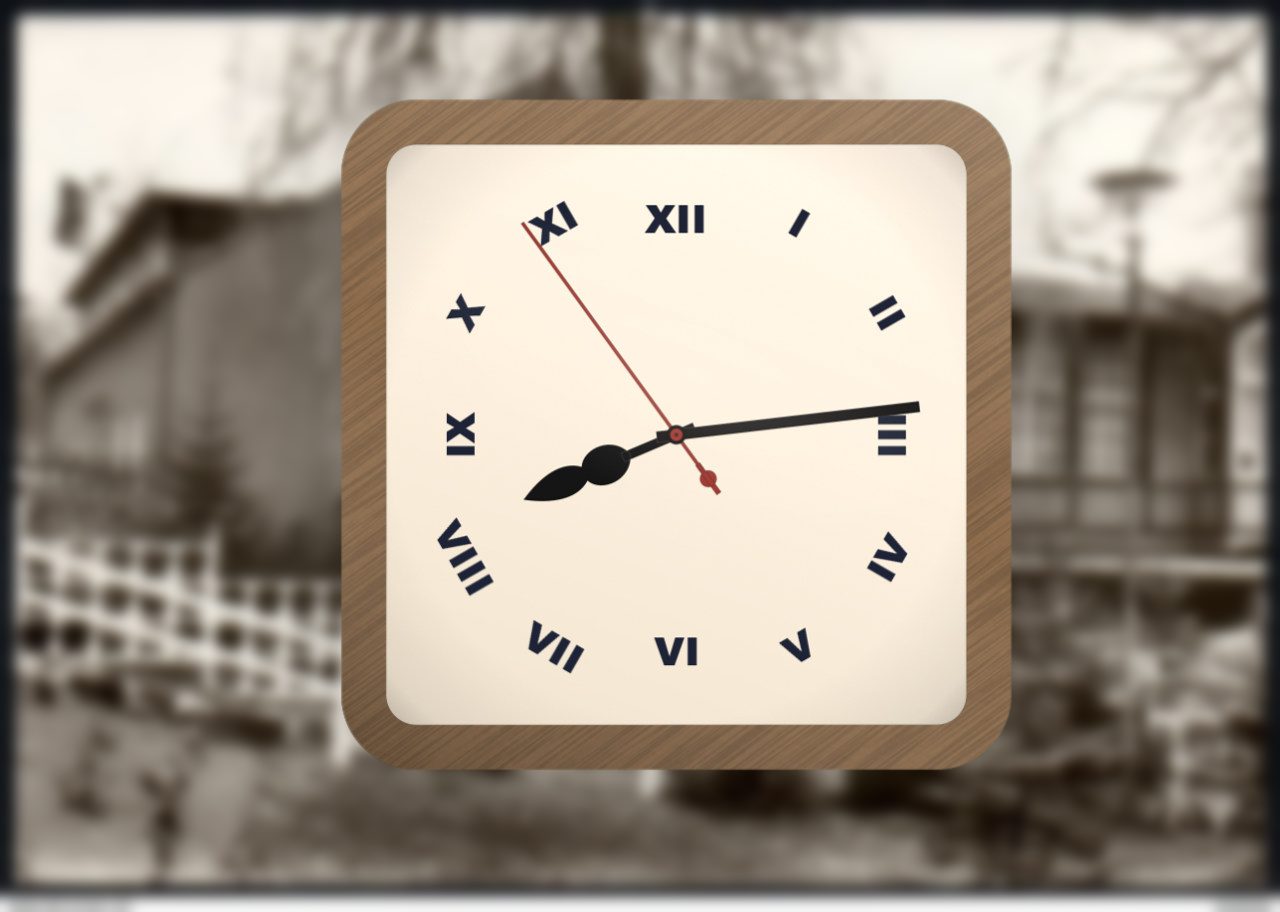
8:13:54
